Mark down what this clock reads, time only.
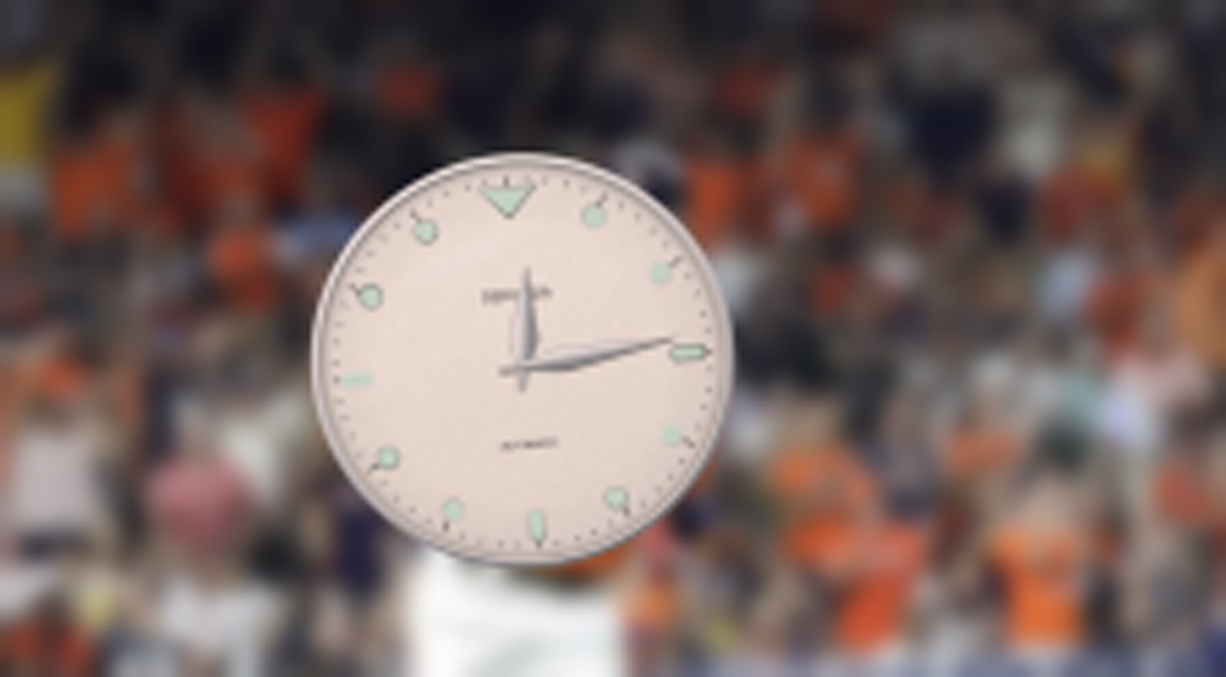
12:14
